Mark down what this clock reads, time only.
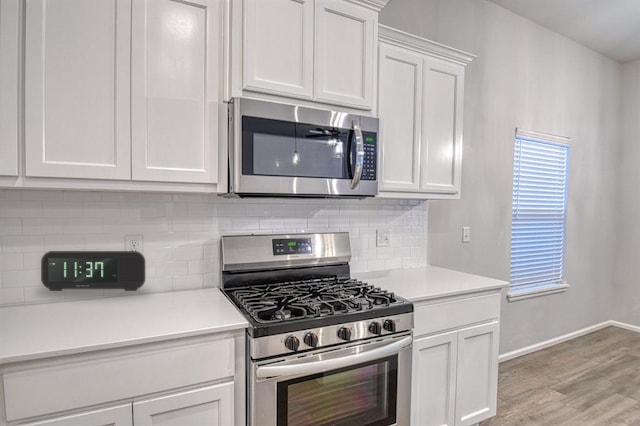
11:37
